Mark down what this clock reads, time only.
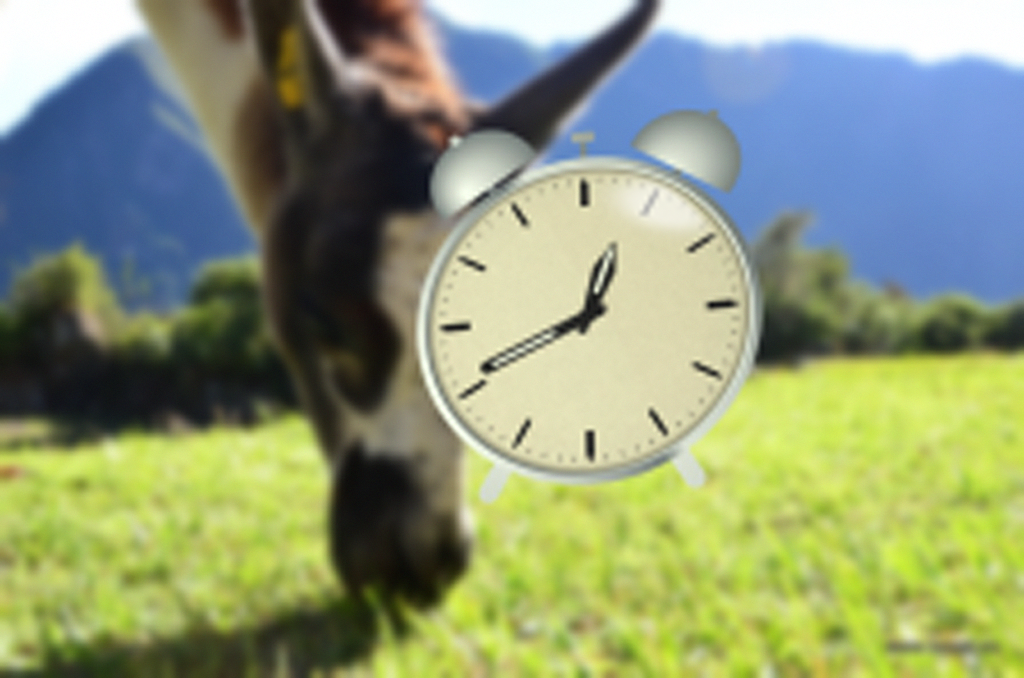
12:41
